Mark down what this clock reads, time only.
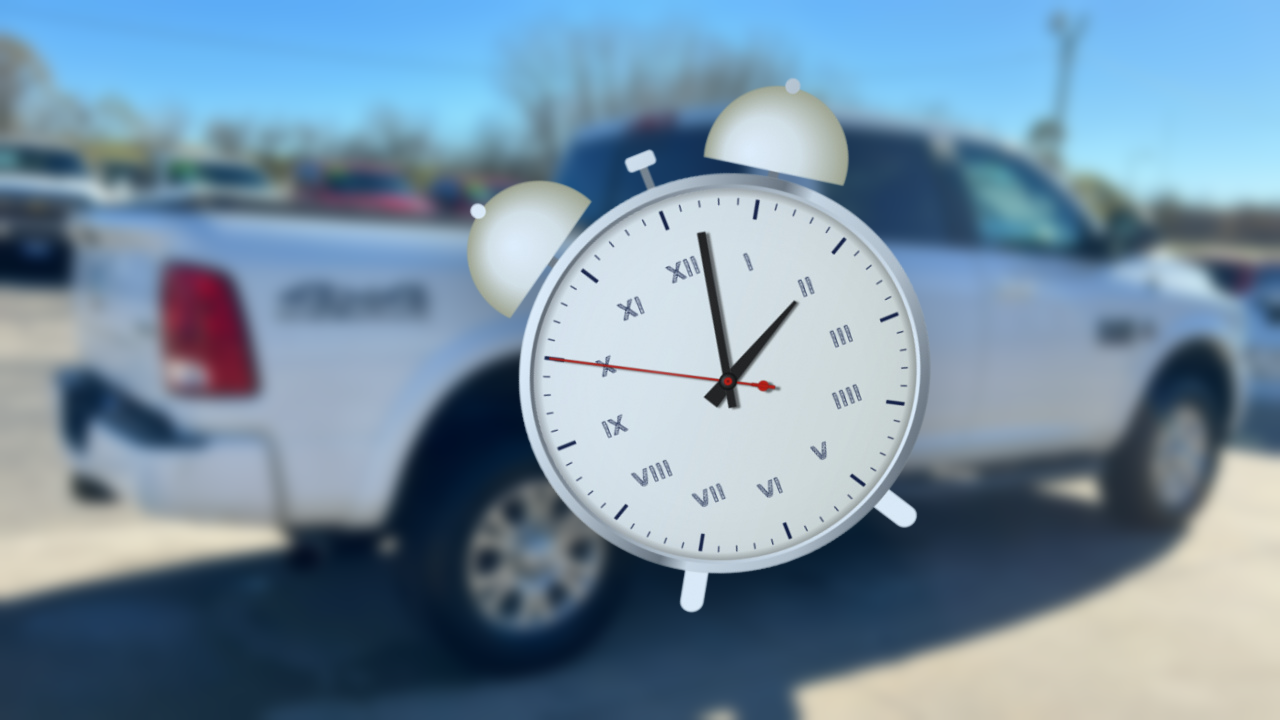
2:01:50
